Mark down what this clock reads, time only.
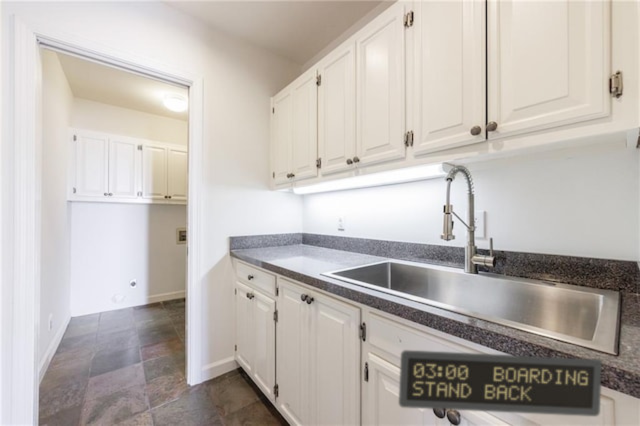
3:00
